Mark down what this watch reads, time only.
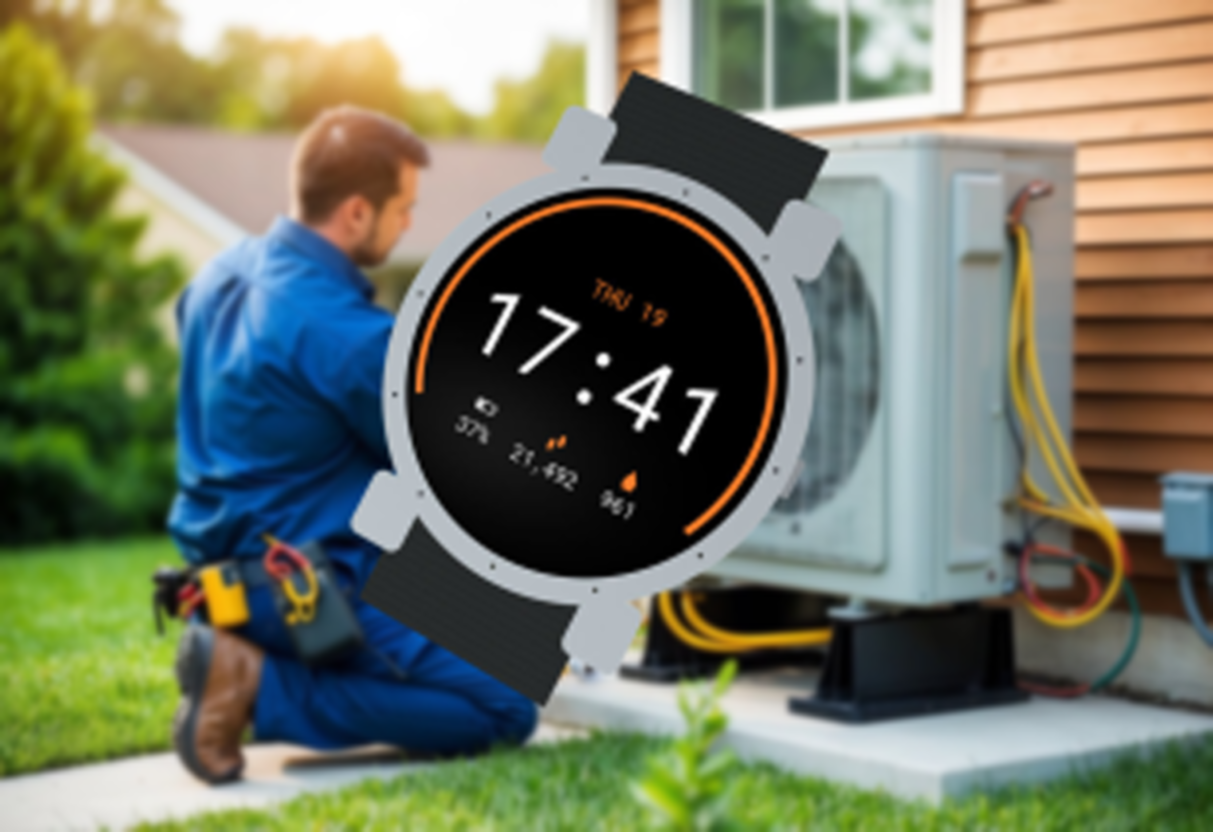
17:41
